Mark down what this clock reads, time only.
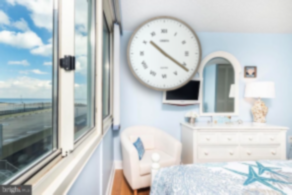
10:21
